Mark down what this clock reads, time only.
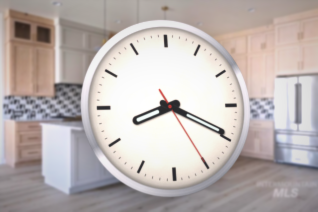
8:19:25
